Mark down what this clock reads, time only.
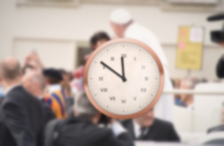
11:51
